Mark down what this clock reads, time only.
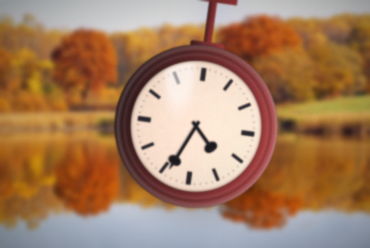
4:34
